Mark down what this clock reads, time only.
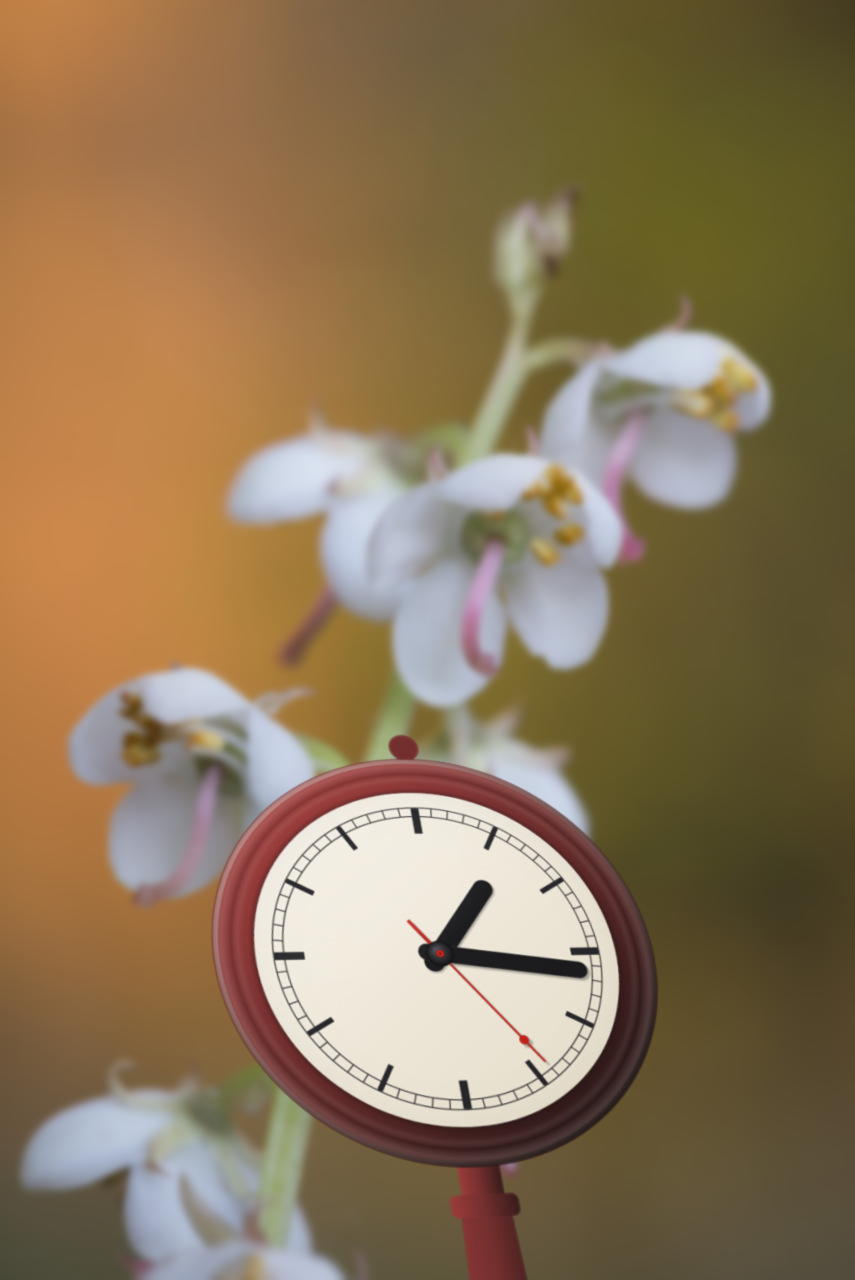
1:16:24
